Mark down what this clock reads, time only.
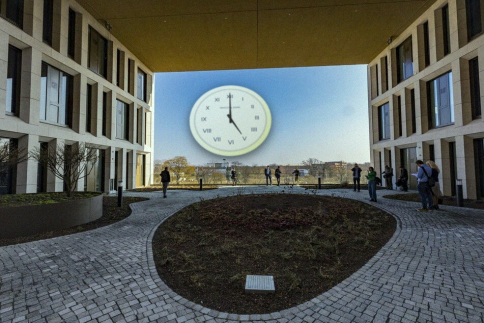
5:00
